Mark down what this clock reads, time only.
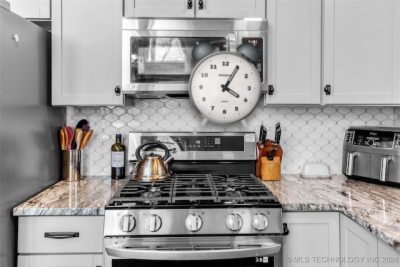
4:05
